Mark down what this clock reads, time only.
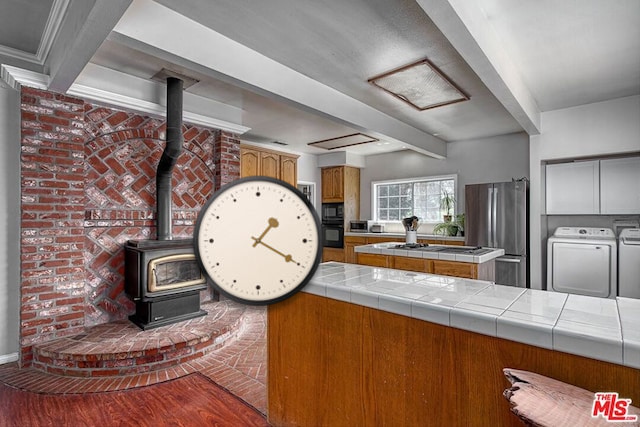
1:20
